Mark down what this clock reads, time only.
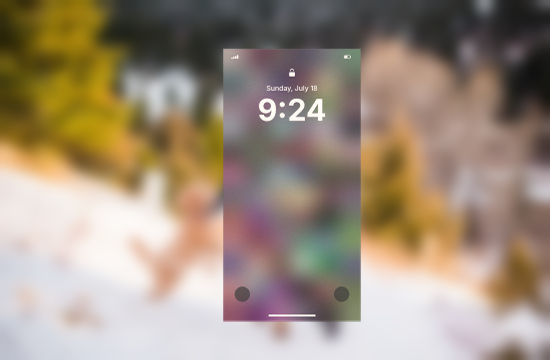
9:24
